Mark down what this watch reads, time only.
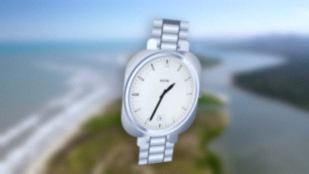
1:34
